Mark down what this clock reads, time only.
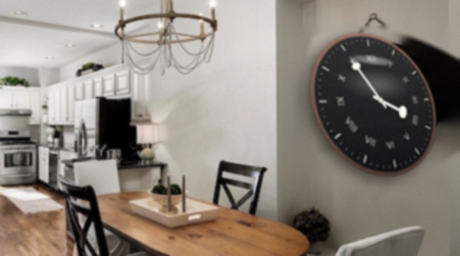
3:55
